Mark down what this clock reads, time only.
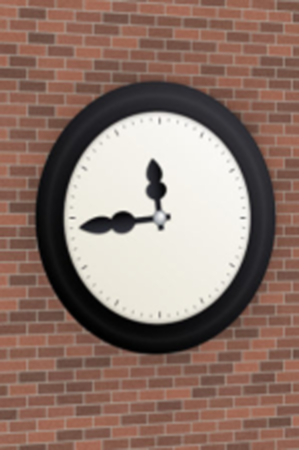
11:44
